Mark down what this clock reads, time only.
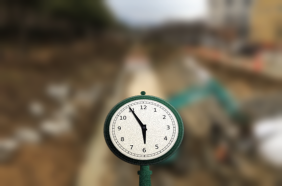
5:55
